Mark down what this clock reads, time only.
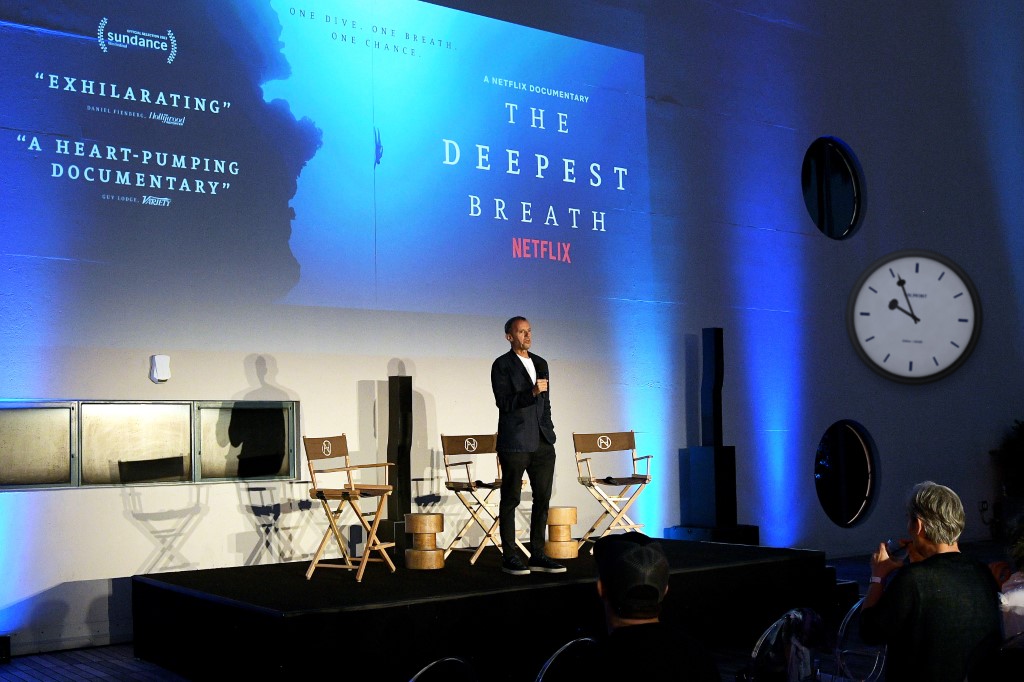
9:56
